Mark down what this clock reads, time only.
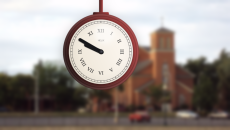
9:50
